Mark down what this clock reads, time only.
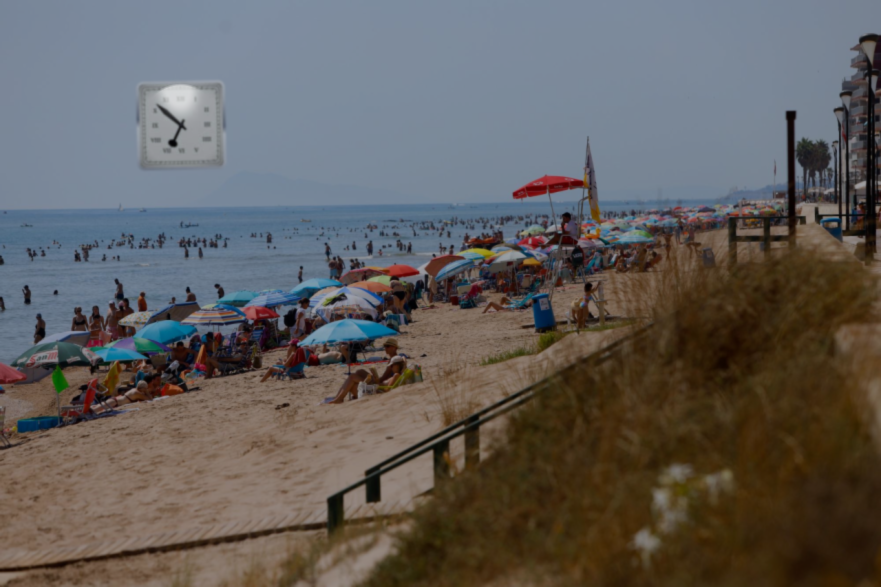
6:52
